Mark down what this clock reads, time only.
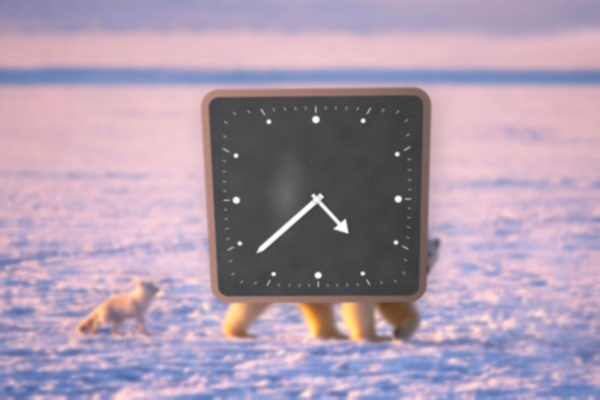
4:38
